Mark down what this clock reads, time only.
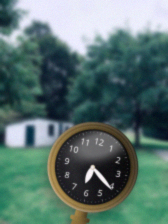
6:21
